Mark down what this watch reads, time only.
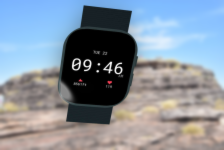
9:46
